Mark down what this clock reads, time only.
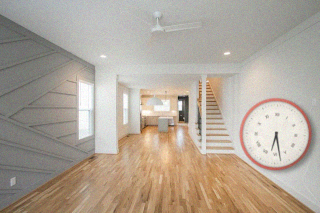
6:28
